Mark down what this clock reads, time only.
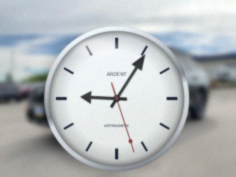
9:05:27
